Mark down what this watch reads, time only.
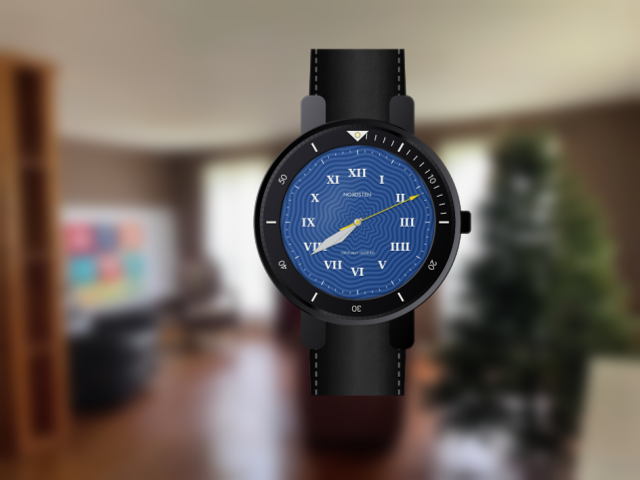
7:39:11
